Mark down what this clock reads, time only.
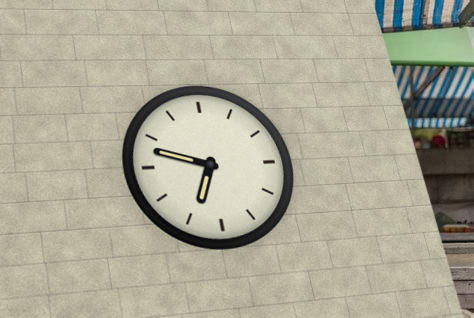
6:48
